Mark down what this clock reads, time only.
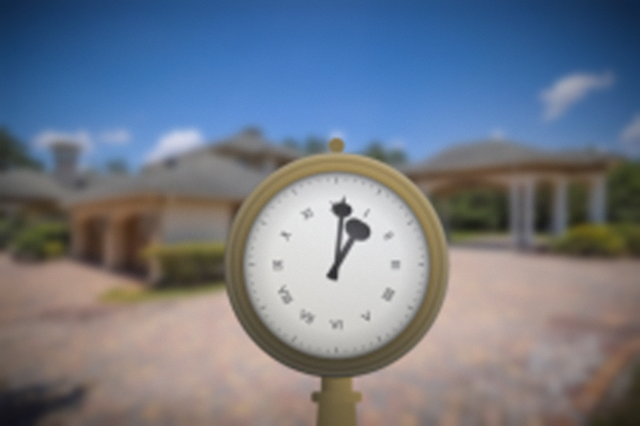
1:01
